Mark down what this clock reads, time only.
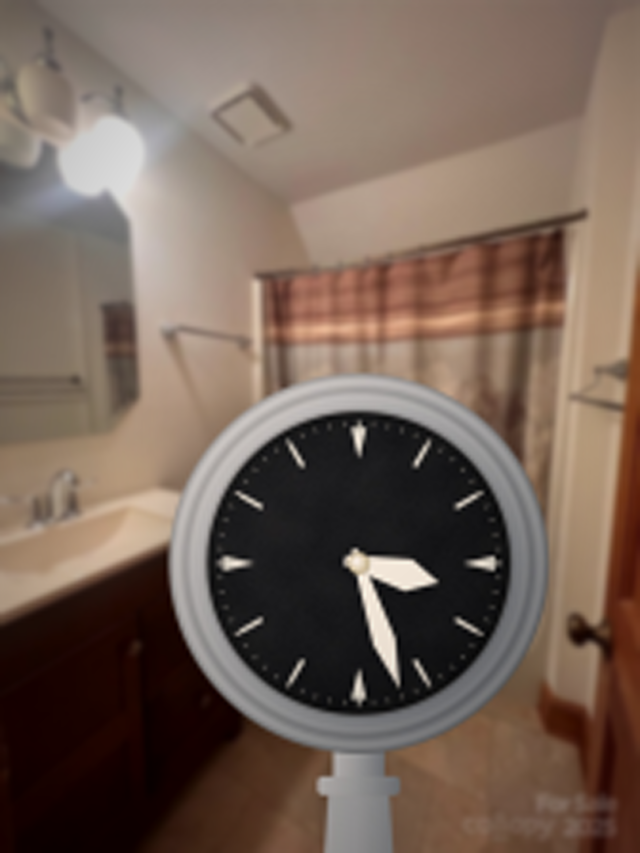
3:27
